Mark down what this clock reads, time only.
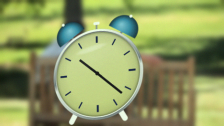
10:22
